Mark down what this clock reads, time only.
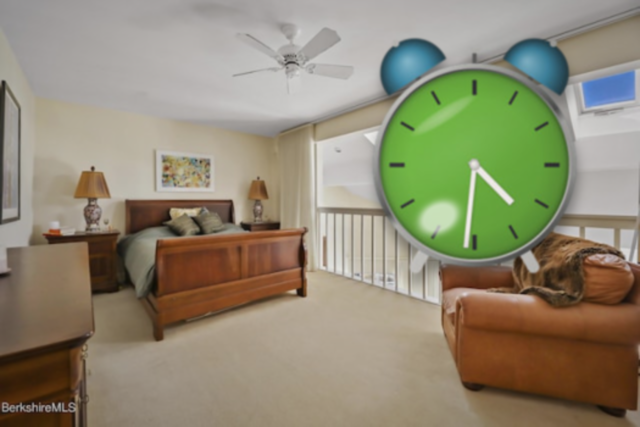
4:31
